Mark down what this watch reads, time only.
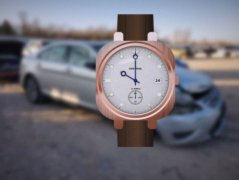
10:00
